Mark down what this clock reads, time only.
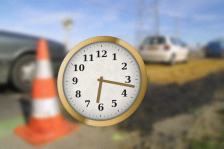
6:17
